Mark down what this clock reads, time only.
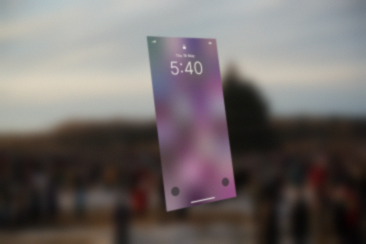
5:40
